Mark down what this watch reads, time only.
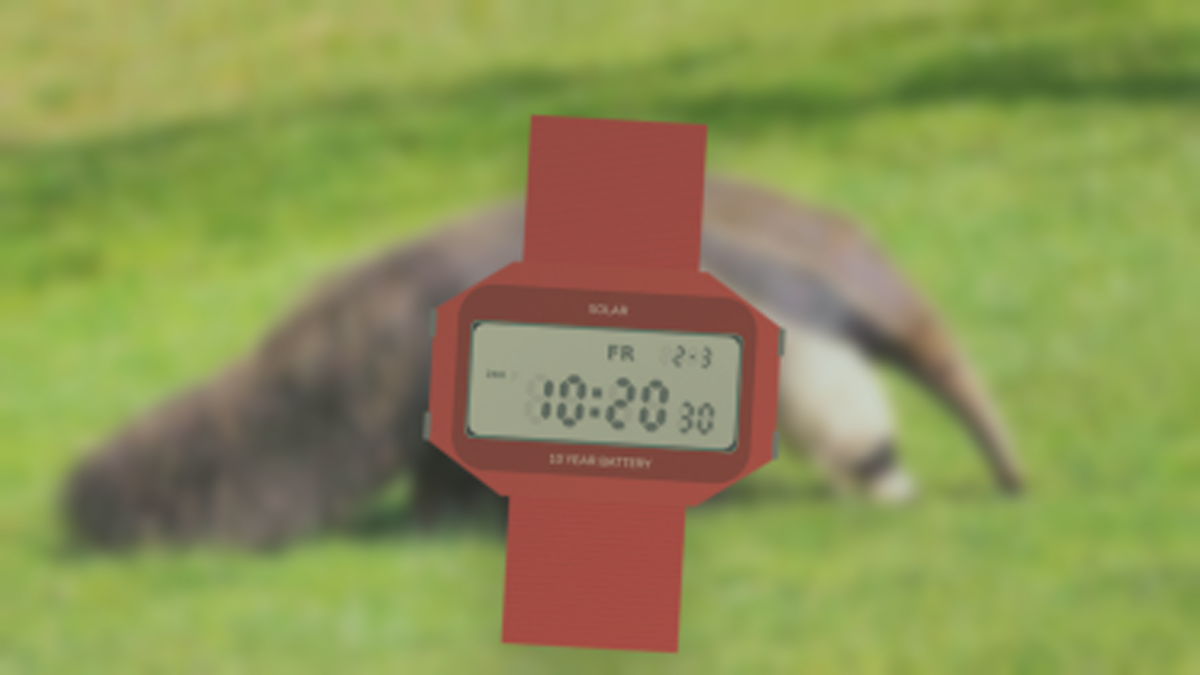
10:20:30
